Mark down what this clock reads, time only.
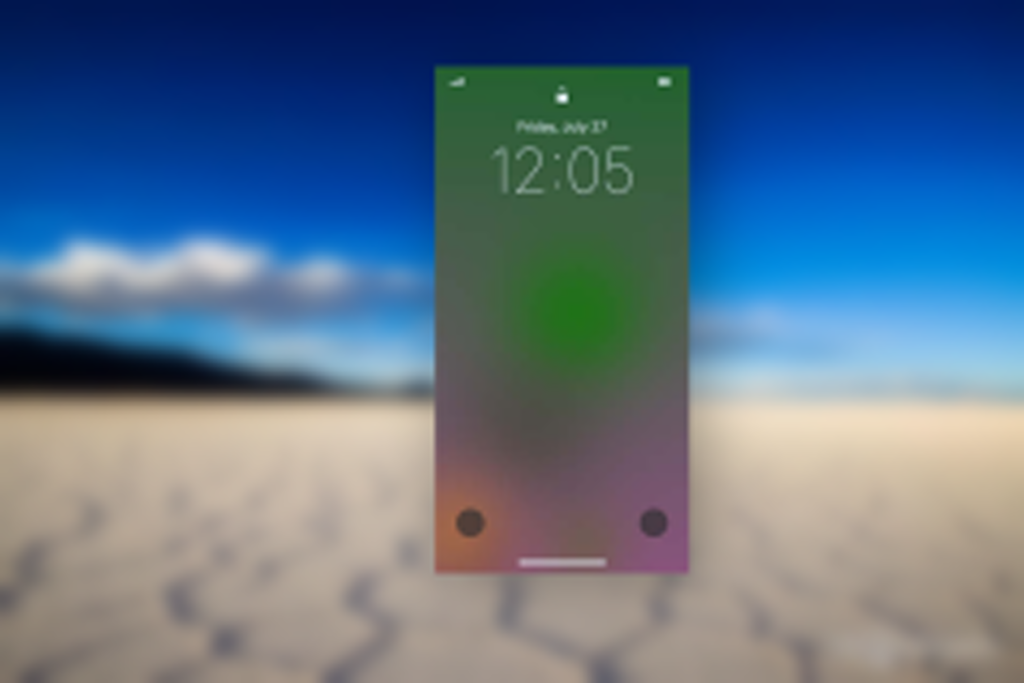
12:05
